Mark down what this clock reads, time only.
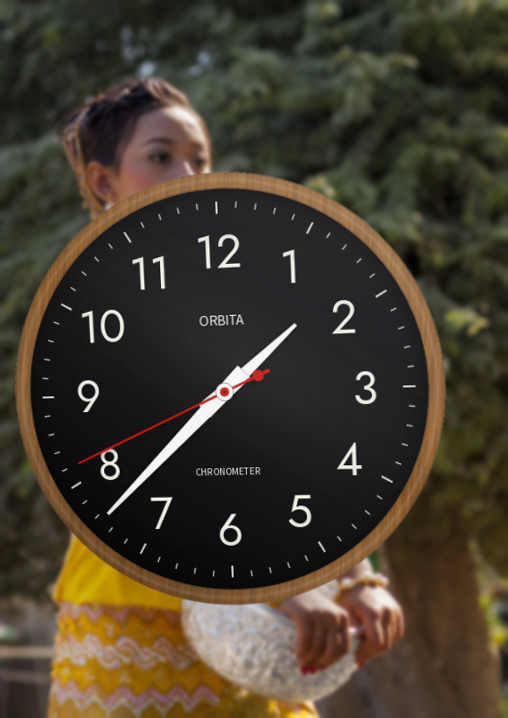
1:37:41
